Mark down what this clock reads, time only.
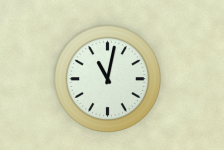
11:02
